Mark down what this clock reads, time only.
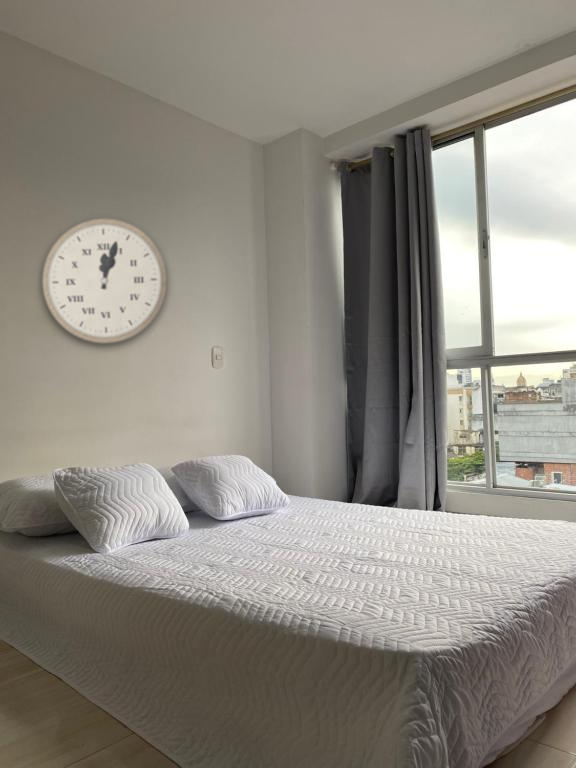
12:03
